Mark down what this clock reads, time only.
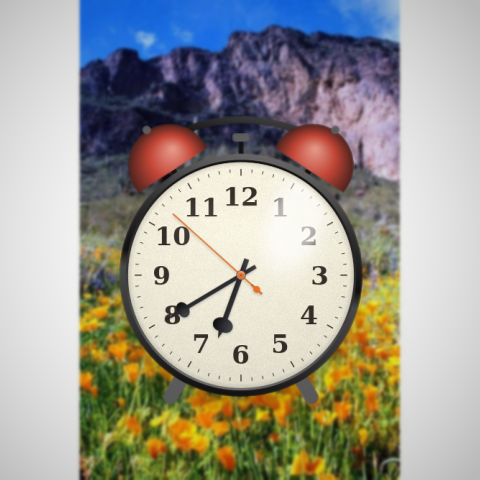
6:39:52
